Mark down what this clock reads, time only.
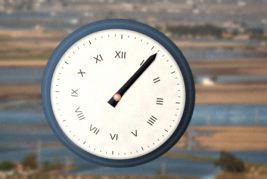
1:06
